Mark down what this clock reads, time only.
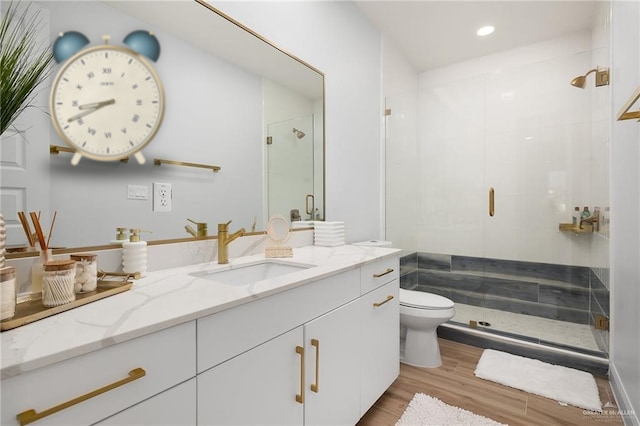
8:41
